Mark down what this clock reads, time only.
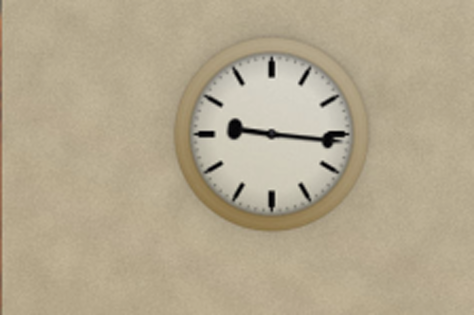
9:16
